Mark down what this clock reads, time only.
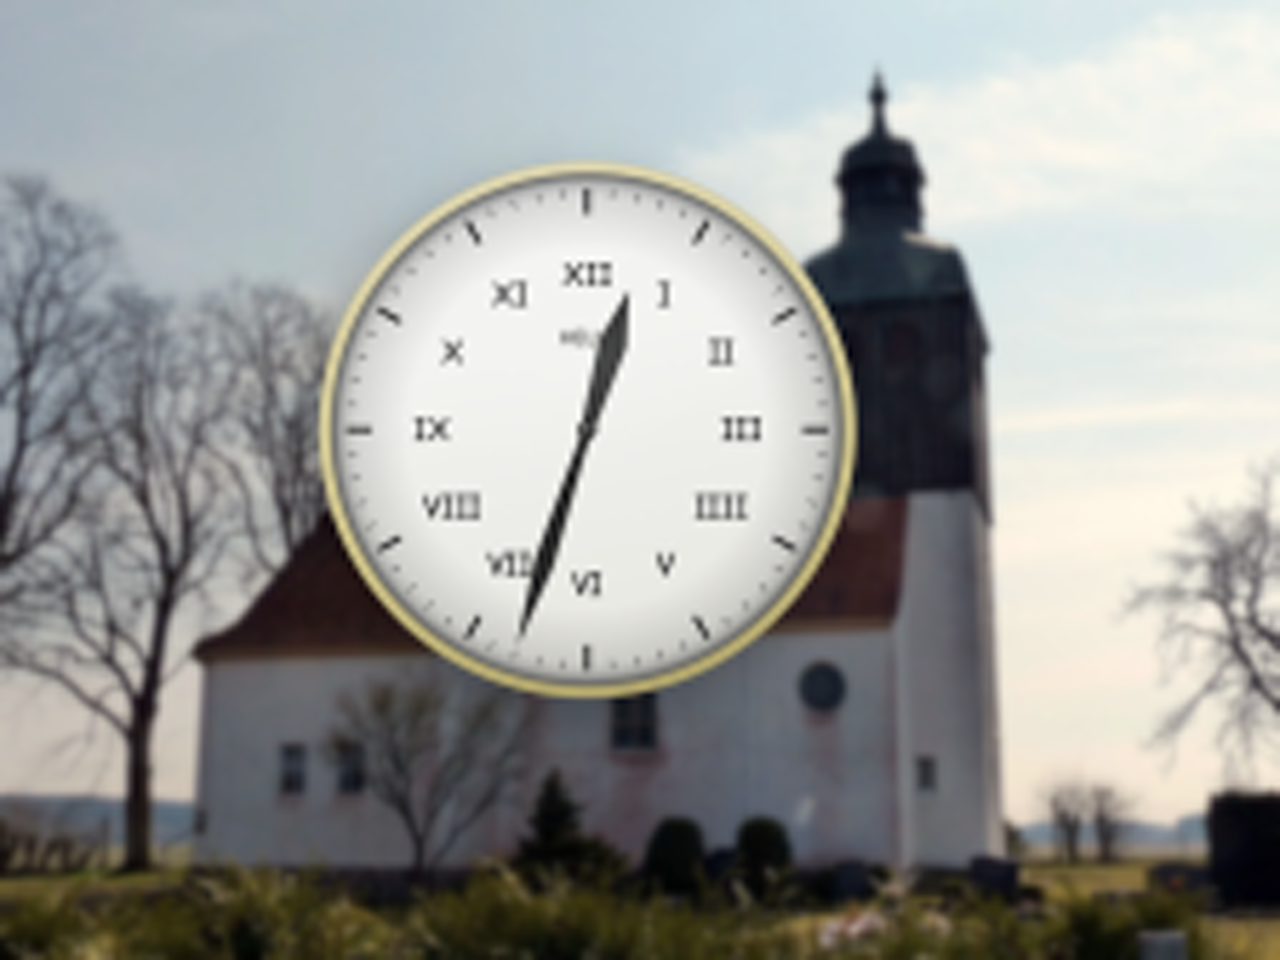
12:33
